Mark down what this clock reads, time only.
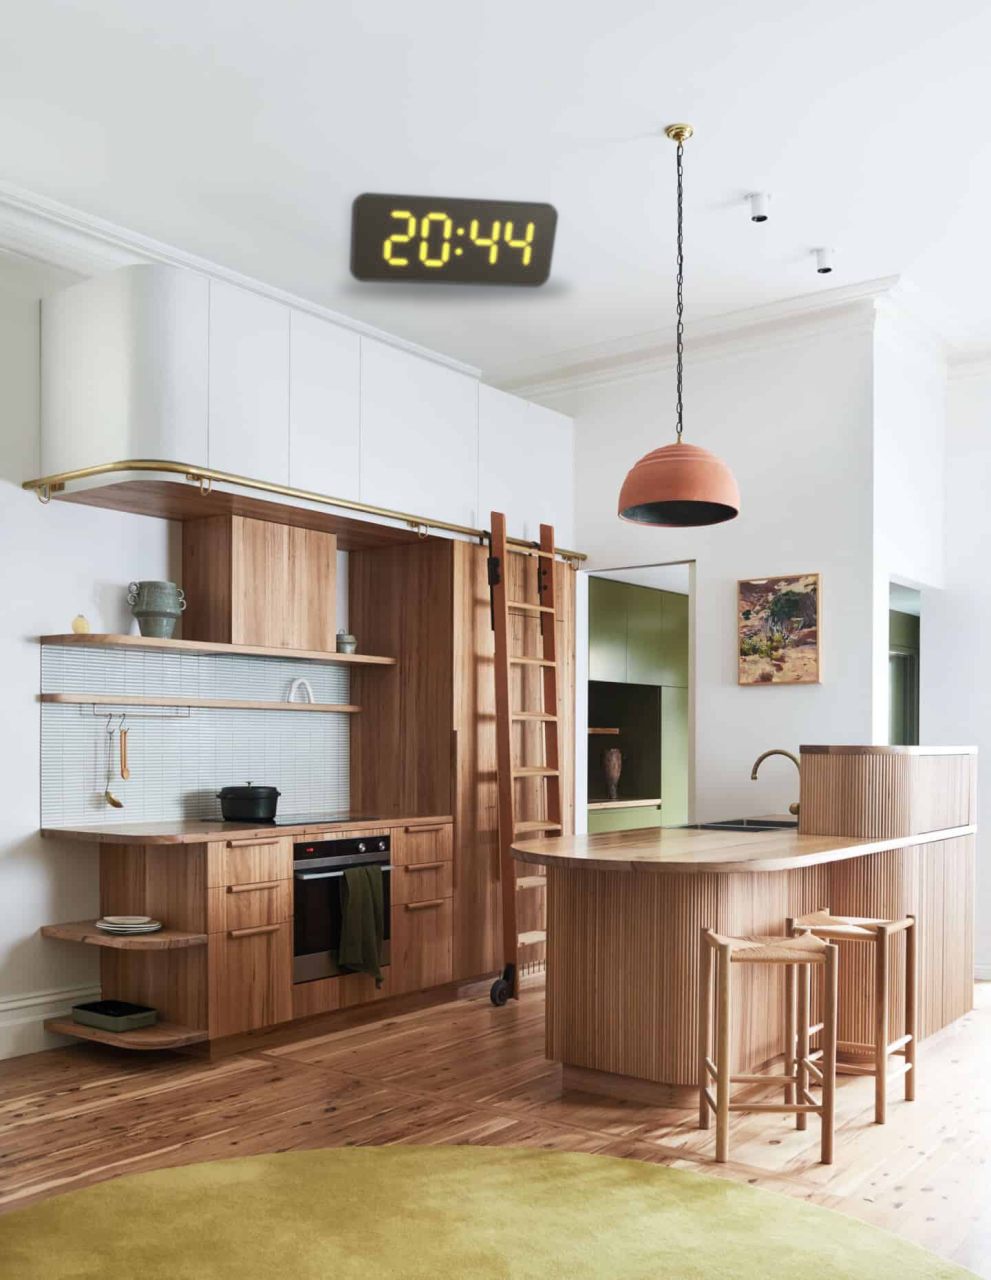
20:44
